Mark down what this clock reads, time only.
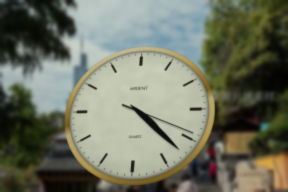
4:22:19
